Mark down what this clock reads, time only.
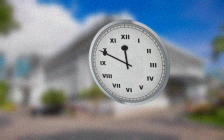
11:49
